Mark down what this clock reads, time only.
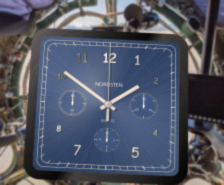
1:51
